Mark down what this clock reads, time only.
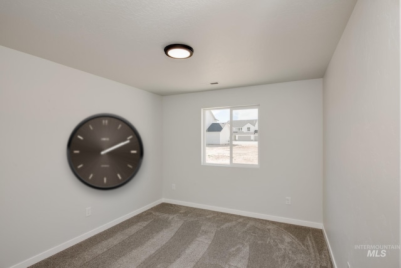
2:11
